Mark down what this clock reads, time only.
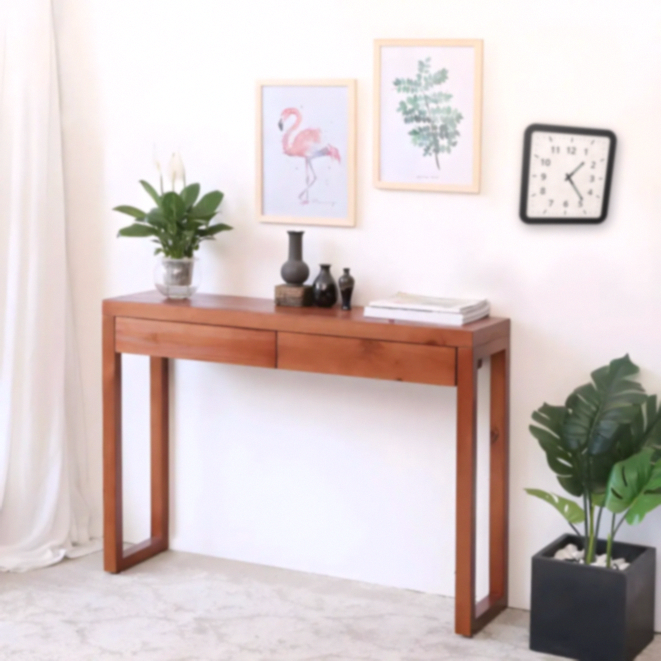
1:24
